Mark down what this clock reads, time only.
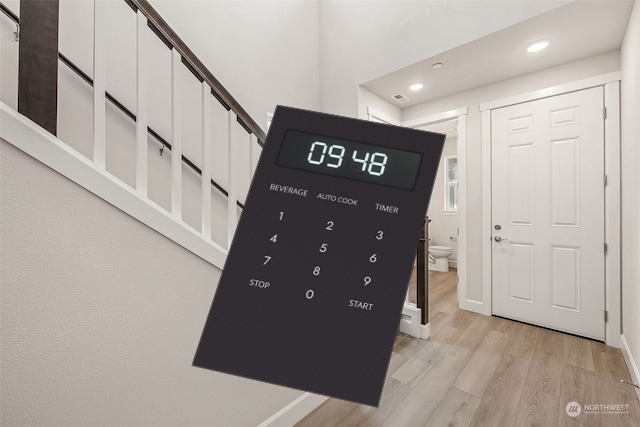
9:48
